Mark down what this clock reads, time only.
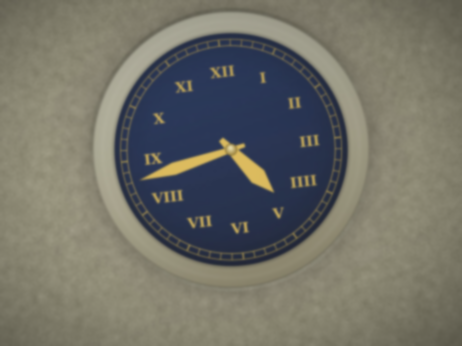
4:43
